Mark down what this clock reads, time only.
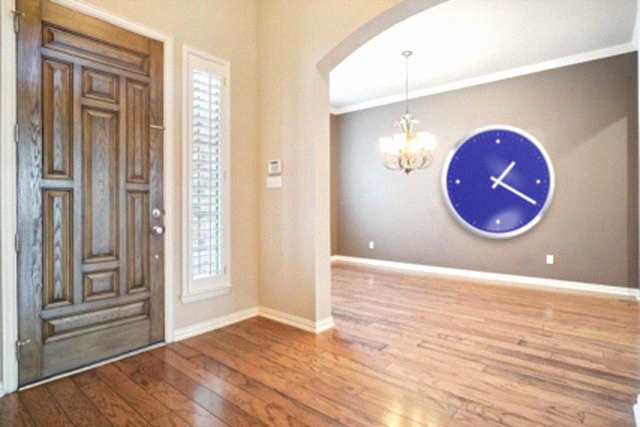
1:20
